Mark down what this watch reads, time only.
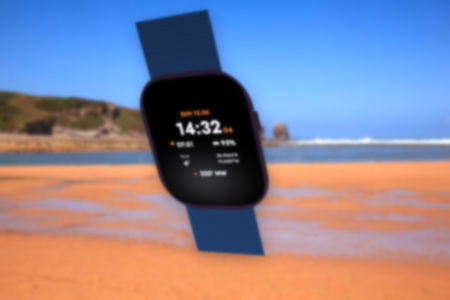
14:32
